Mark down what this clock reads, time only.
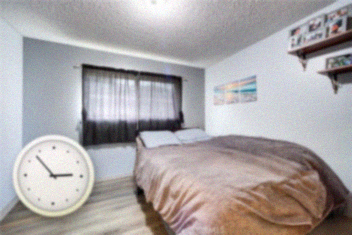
2:53
